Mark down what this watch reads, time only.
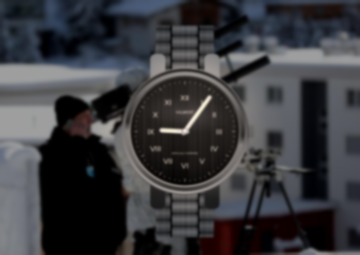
9:06
